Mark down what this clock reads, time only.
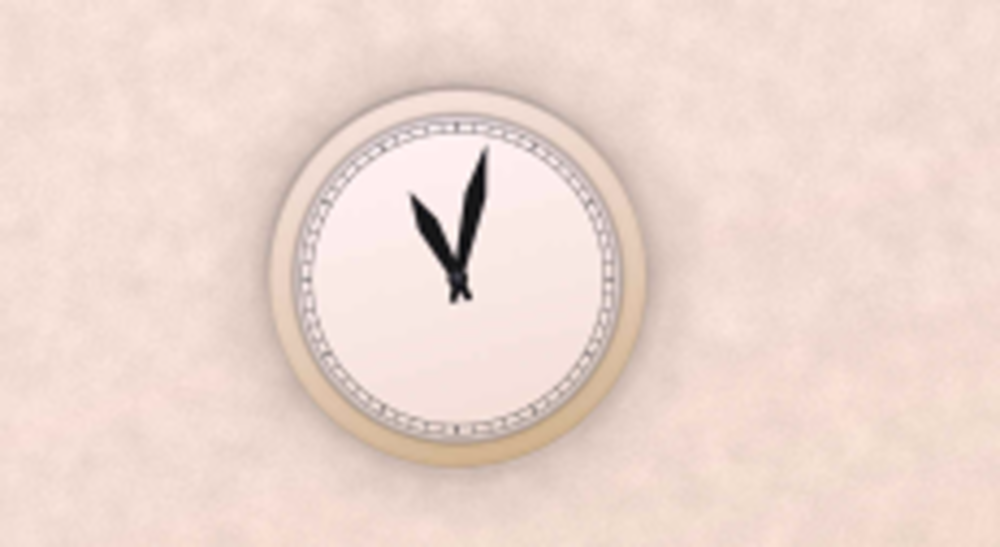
11:02
